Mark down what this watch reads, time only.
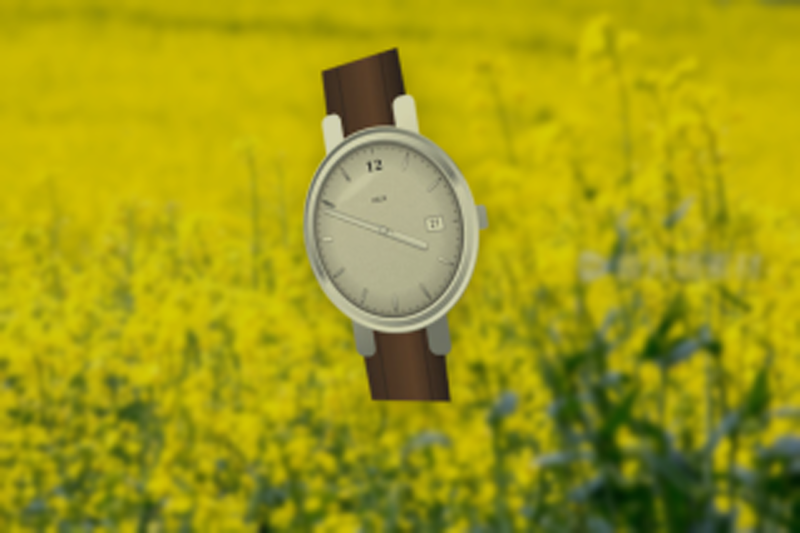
3:49
